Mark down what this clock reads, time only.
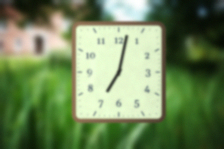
7:02
